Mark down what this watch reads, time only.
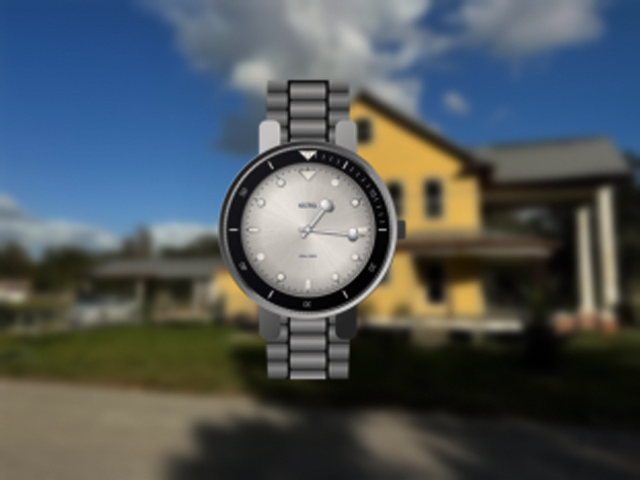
1:16
